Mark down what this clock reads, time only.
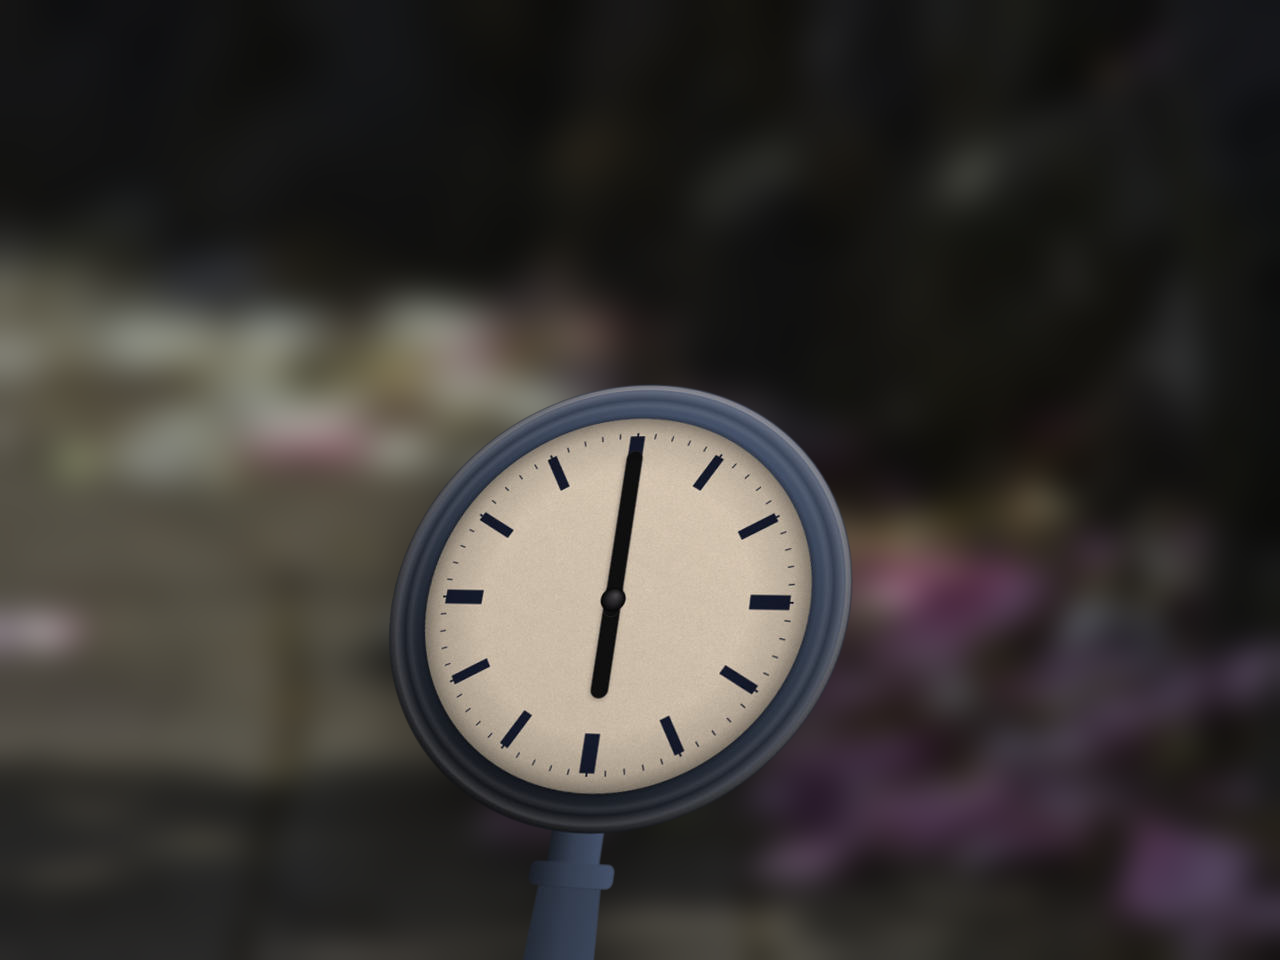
6:00
